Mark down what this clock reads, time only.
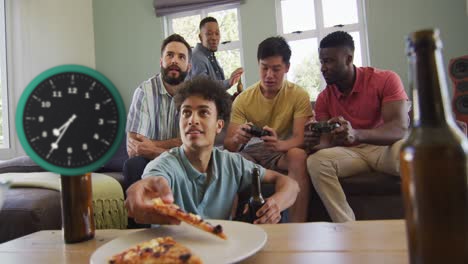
7:35
